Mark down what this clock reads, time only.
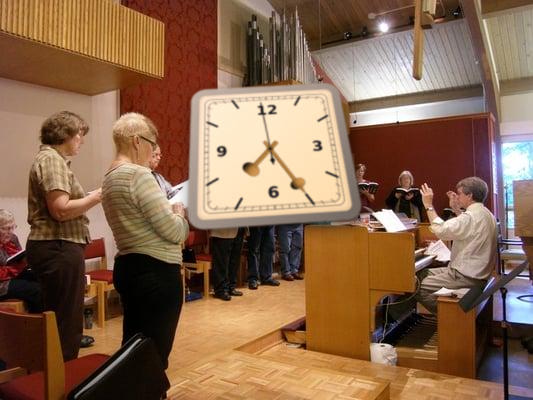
7:24:59
